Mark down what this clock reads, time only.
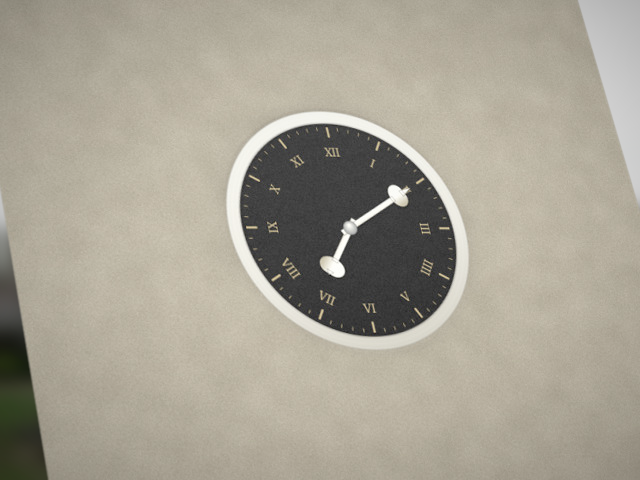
7:10
